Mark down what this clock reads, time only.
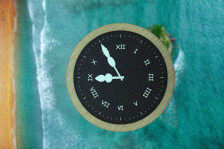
8:55
